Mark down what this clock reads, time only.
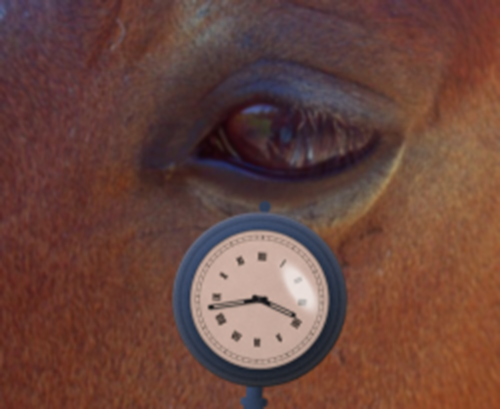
3:43
